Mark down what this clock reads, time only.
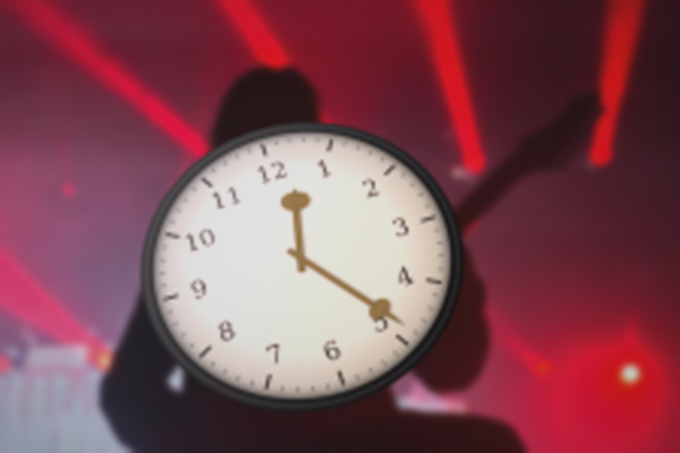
12:24
